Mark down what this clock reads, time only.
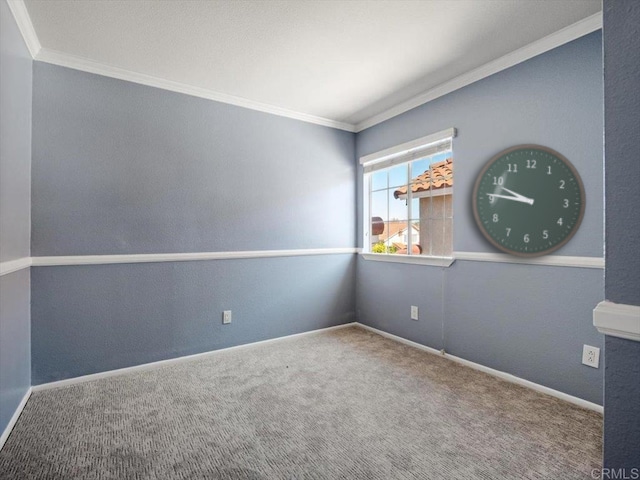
9:46
